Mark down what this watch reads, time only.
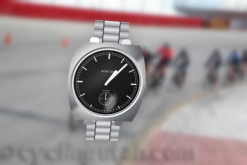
1:07
